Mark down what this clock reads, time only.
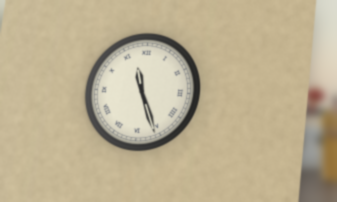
11:26
